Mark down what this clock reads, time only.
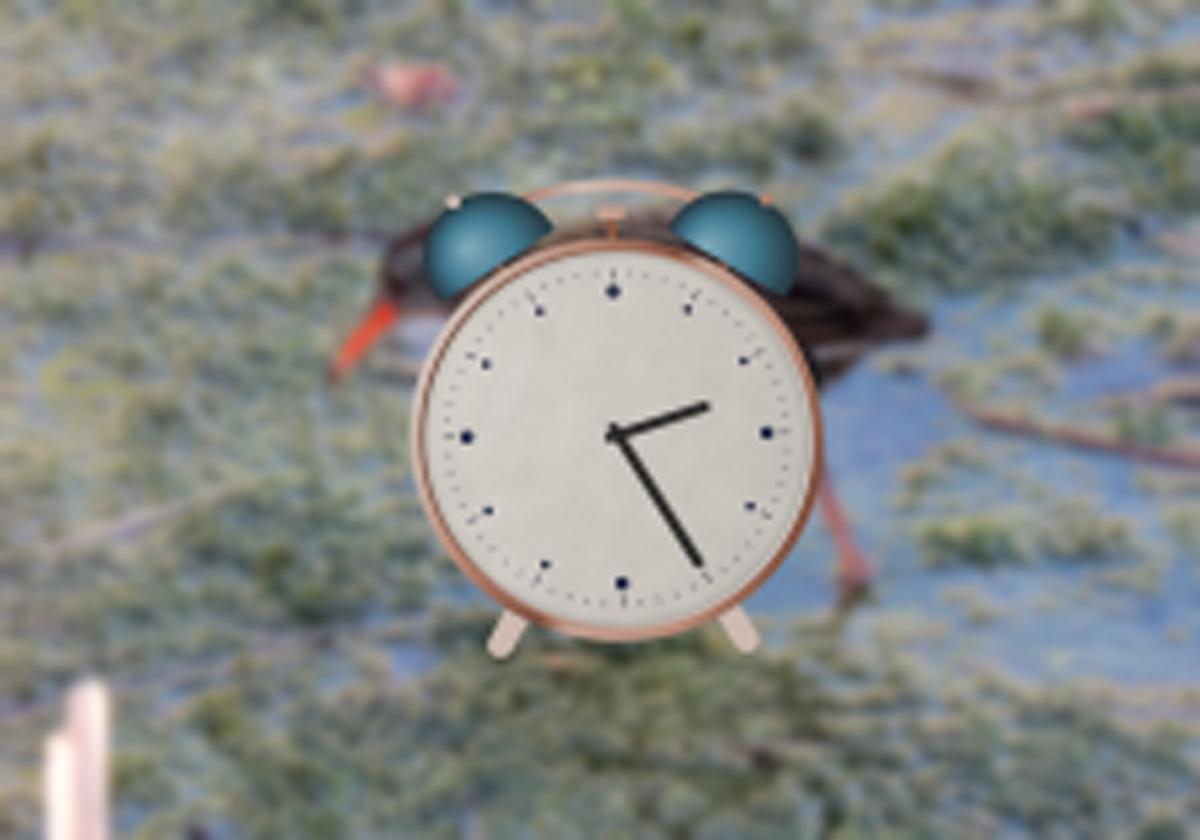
2:25
